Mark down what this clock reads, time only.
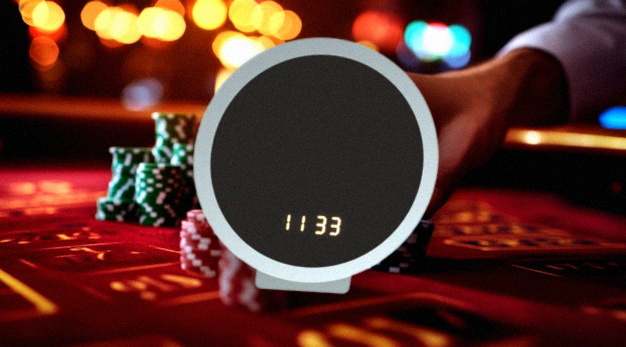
11:33
